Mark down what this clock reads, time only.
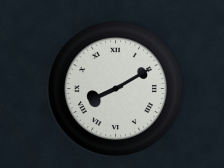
8:10
